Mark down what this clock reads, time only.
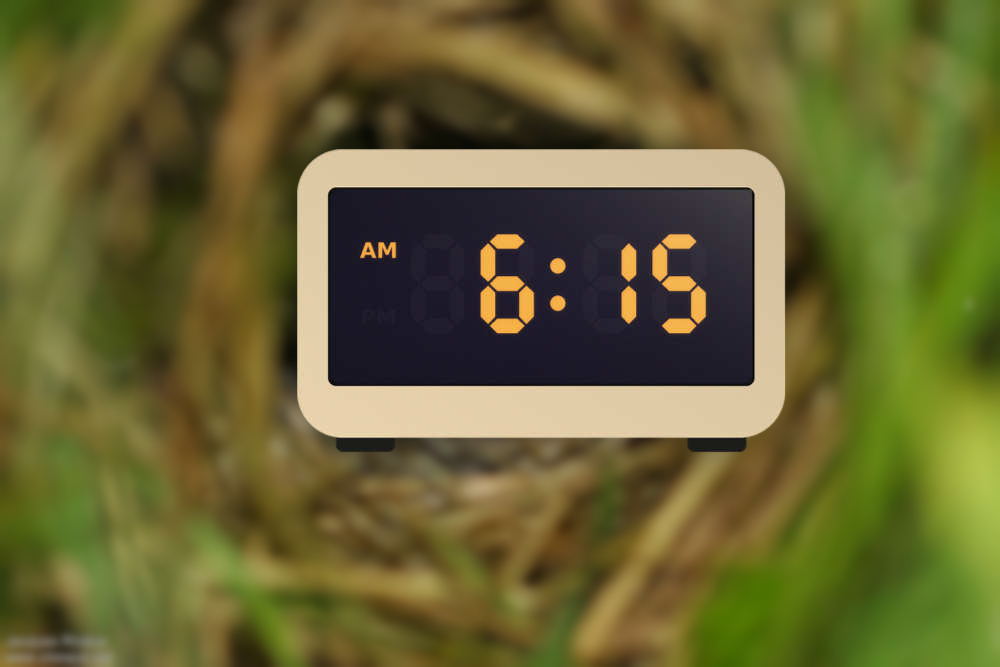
6:15
